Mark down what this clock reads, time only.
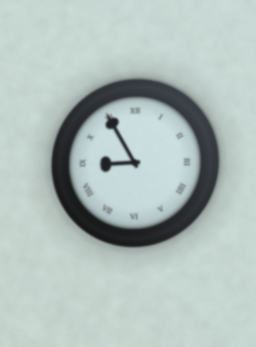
8:55
